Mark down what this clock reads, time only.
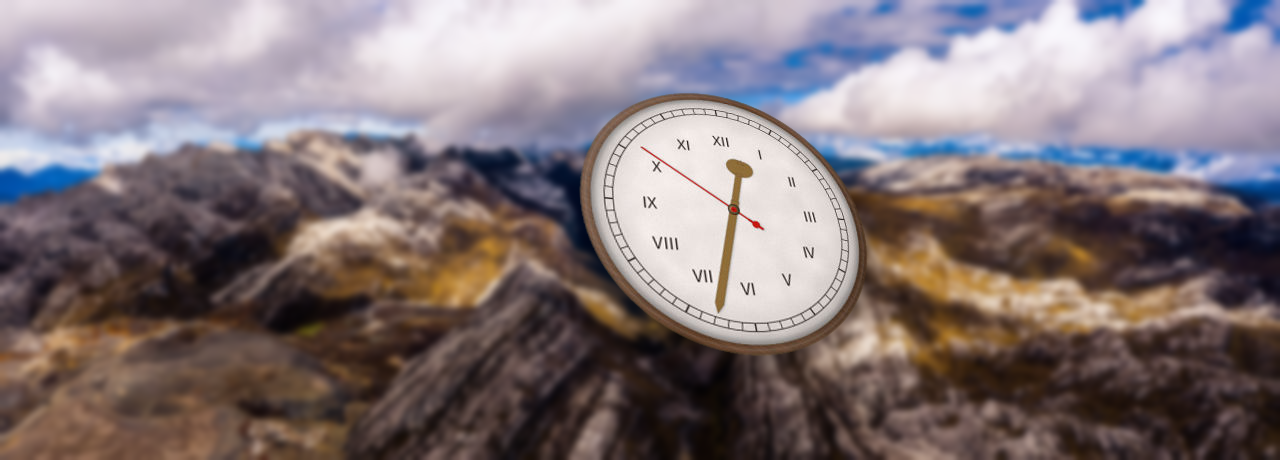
12:32:51
